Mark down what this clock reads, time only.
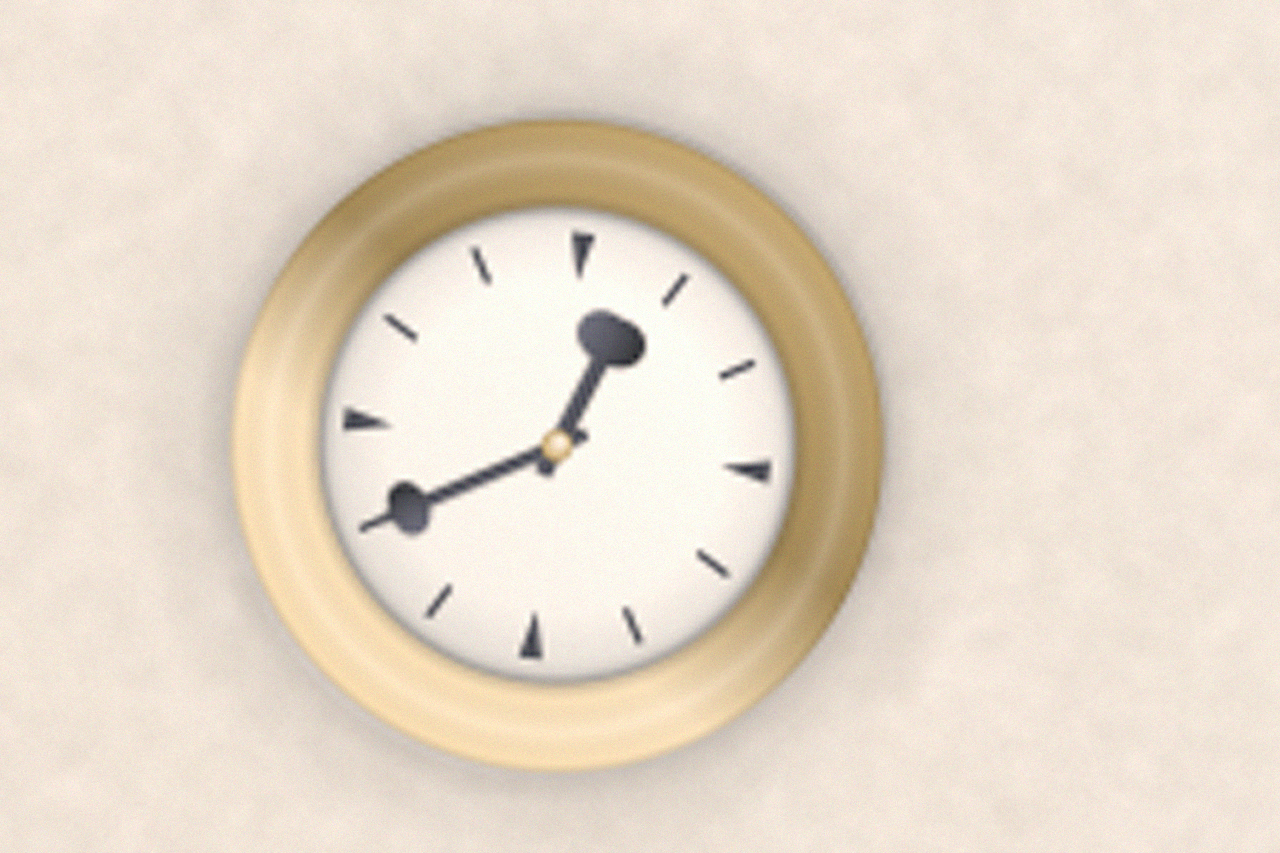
12:40
